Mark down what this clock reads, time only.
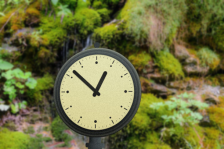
12:52
